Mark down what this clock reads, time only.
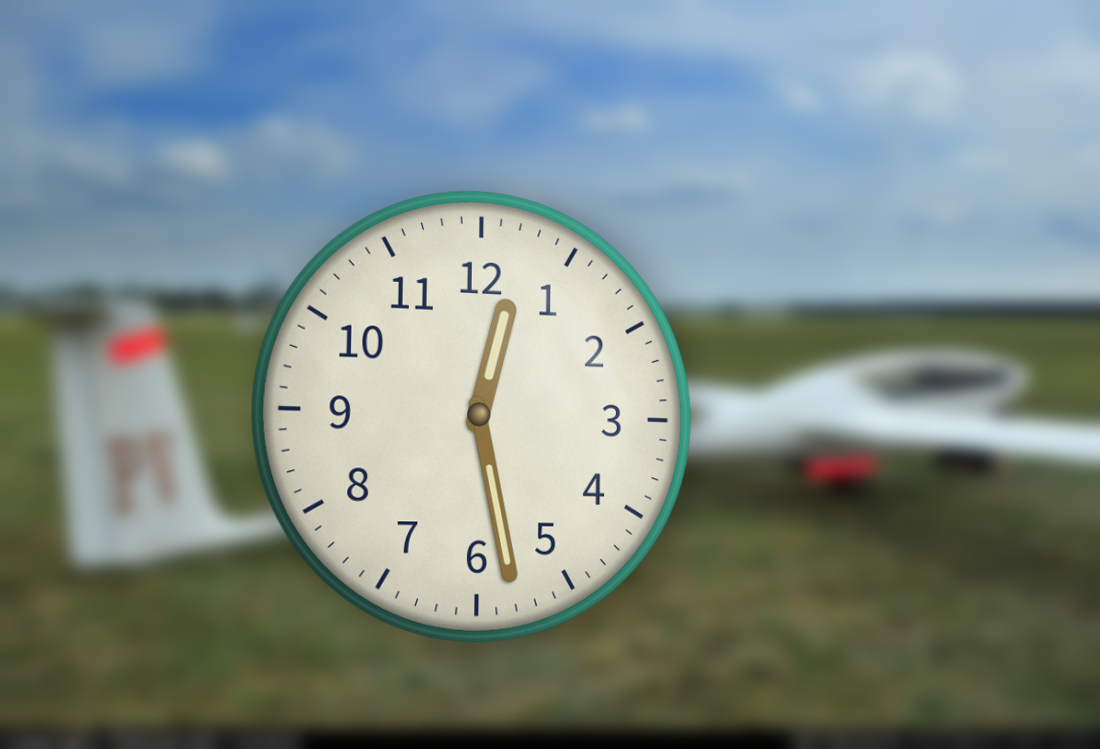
12:28
